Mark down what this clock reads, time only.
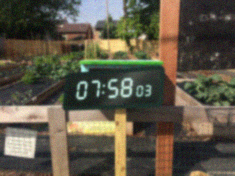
7:58
